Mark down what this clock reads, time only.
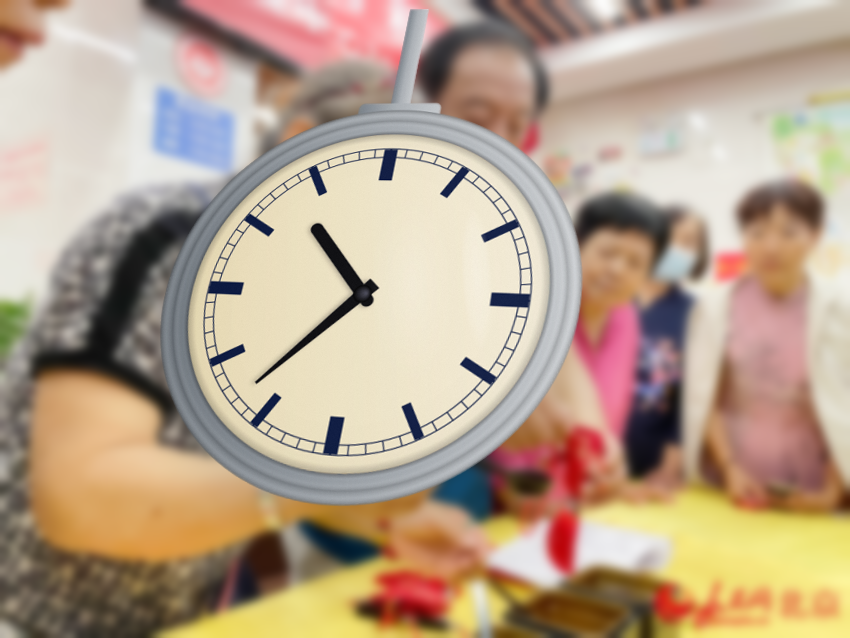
10:37
